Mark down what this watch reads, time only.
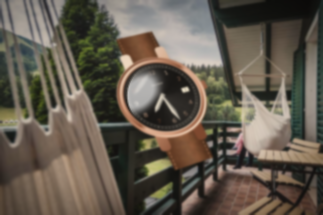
7:28
